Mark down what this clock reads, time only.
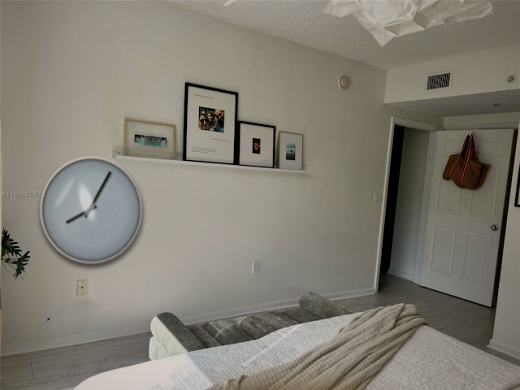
8:05
